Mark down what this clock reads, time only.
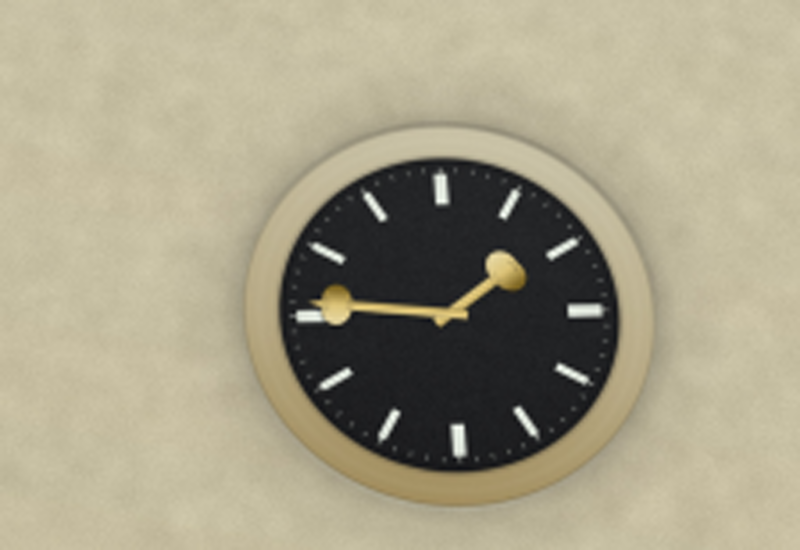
1:46
